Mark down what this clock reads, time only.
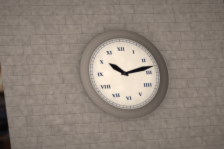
10:13
